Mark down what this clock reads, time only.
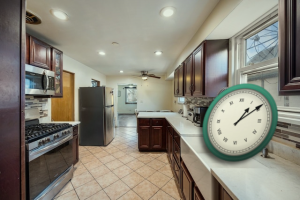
1:09
